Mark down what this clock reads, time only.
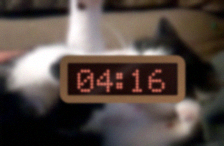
4:16
